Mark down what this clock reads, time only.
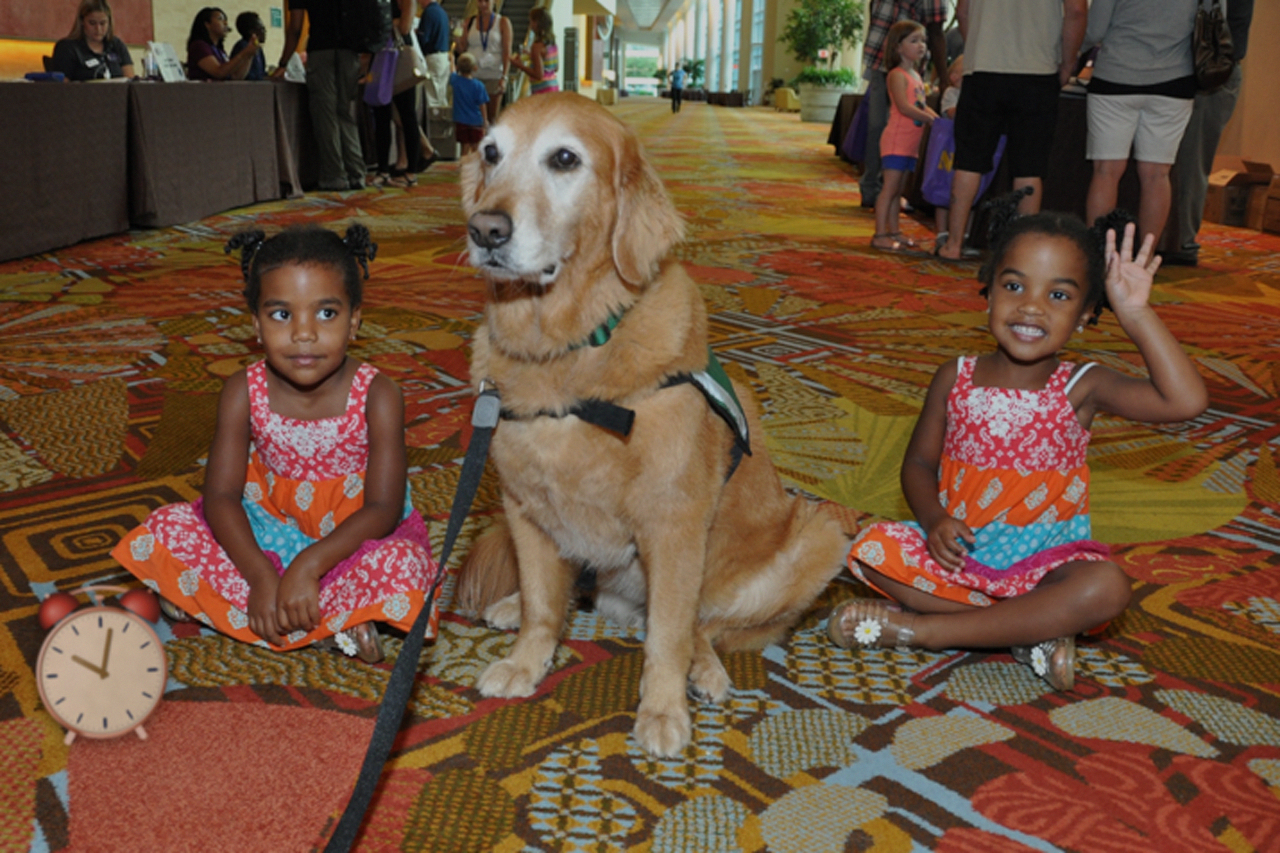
10:02
